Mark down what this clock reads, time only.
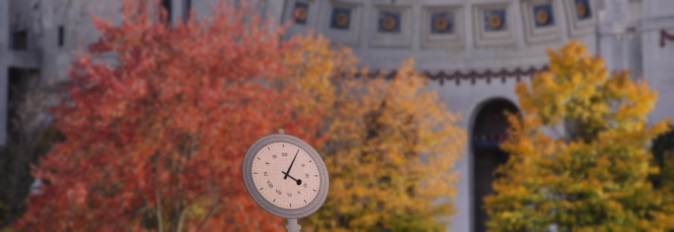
4:05
